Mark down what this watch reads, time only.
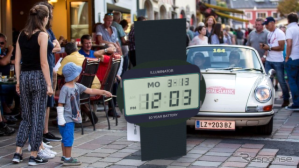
12:03
